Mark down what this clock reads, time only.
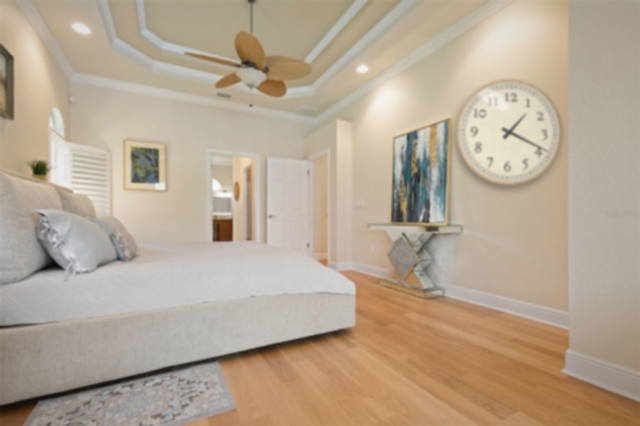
1:19
